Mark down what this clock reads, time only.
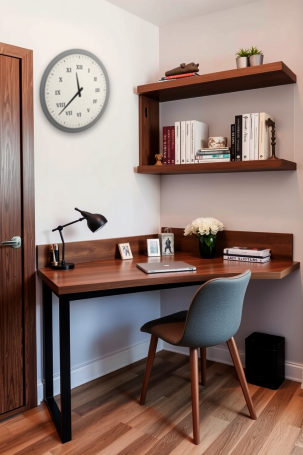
11:38
